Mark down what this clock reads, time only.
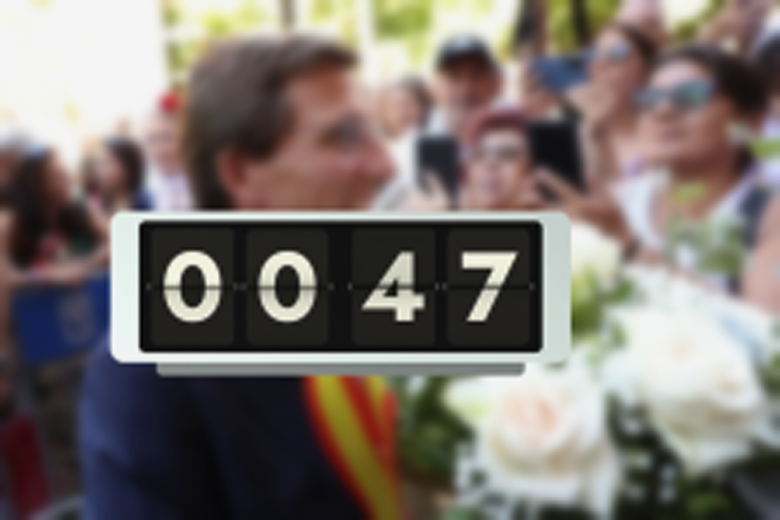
0:47
